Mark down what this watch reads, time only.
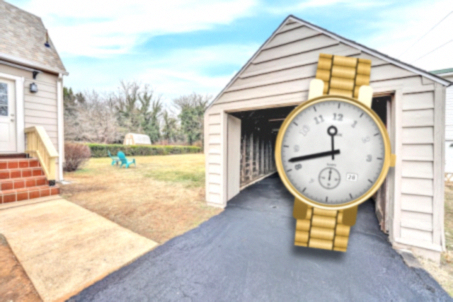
11:42
